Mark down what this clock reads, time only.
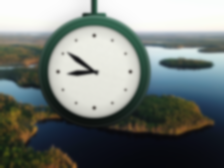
8:51
